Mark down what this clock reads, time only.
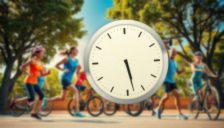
5:28
